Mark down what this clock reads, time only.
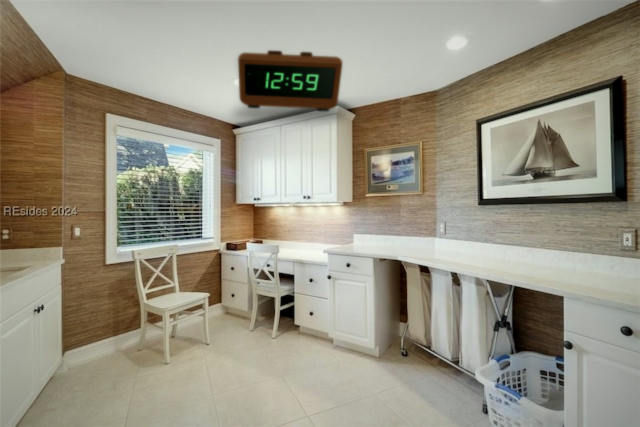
12:59
